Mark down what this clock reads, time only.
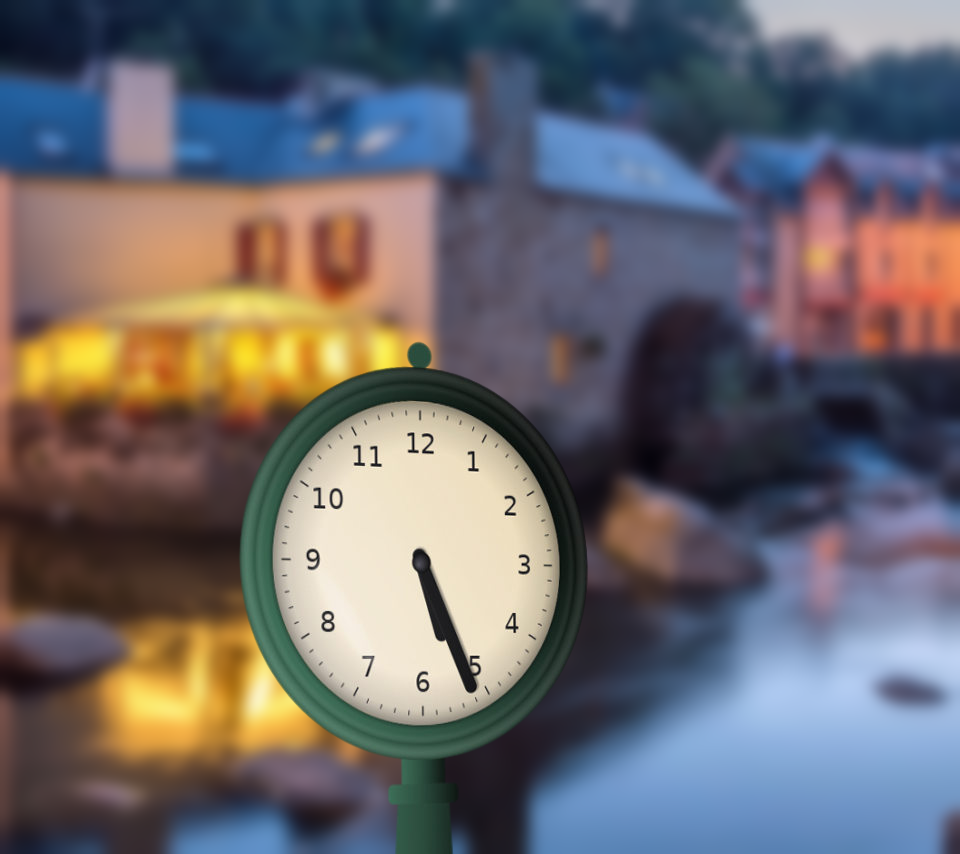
5:26
